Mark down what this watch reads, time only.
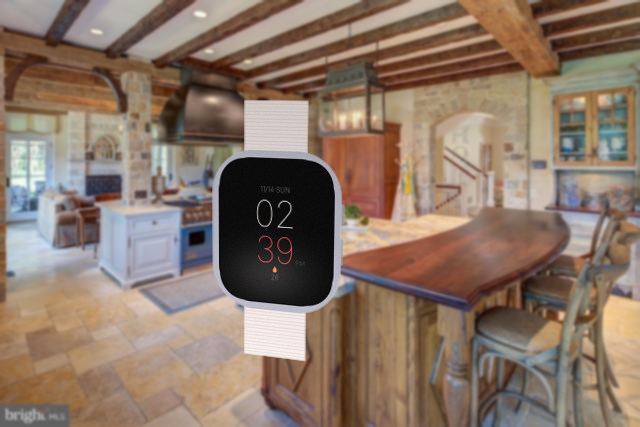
2:39
